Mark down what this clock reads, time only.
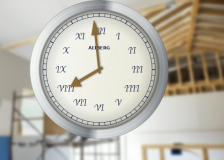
7:59
